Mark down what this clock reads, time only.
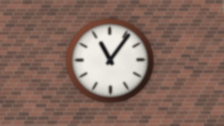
11:06
